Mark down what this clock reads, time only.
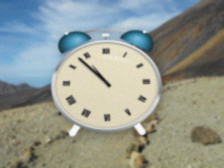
10:53
